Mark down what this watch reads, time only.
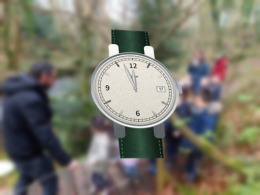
11:57
